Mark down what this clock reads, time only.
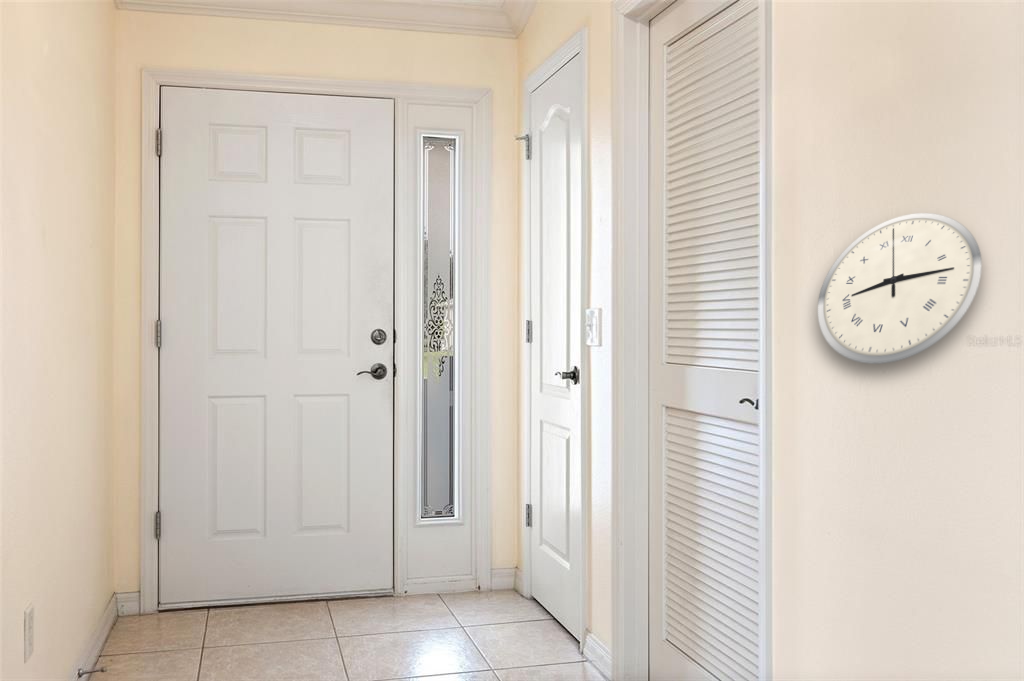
8:12:57
